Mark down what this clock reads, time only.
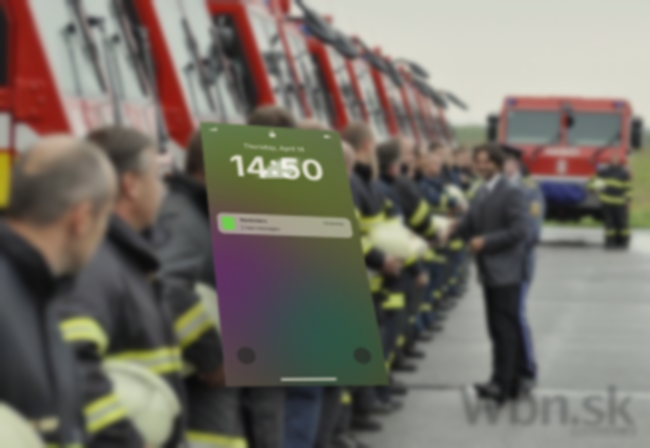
14:50
